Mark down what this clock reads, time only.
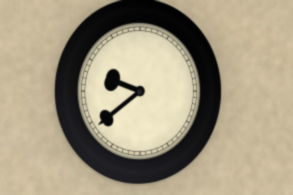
9:39
